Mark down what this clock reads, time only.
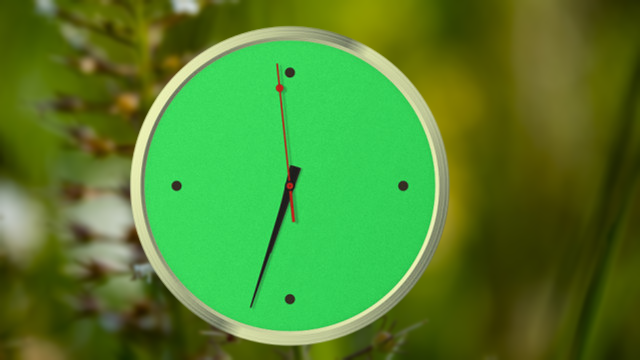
6:32:59
